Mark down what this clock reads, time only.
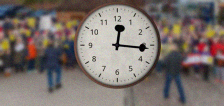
12:16
